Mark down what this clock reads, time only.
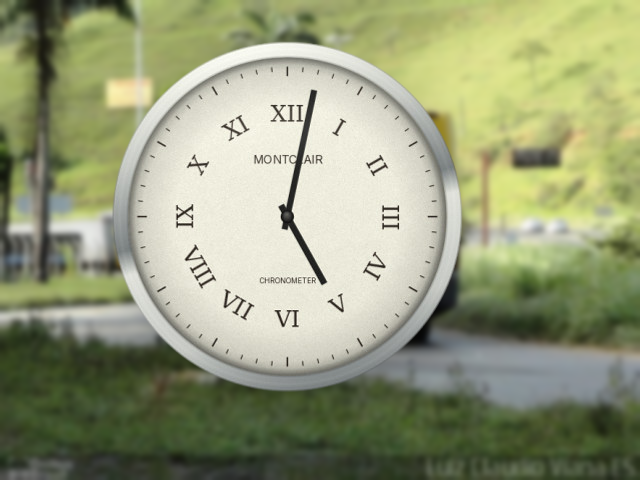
5:02
